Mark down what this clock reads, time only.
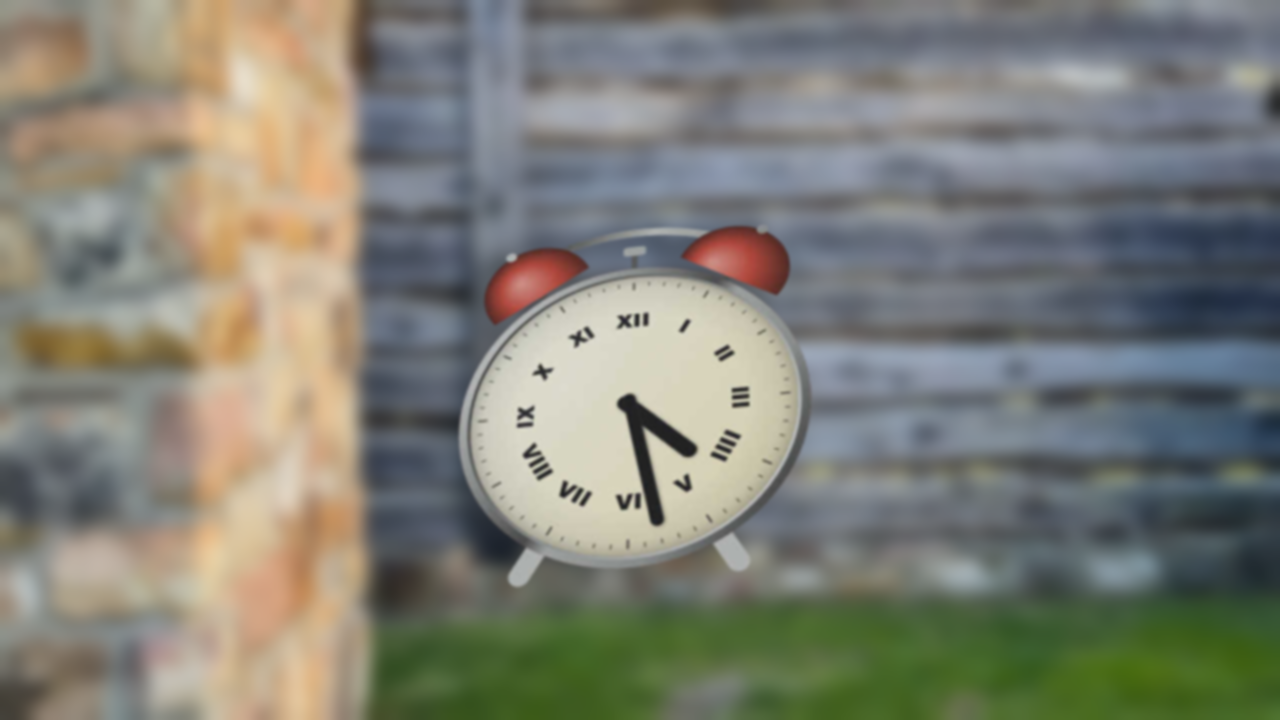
4:28
